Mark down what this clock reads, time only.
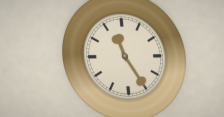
11:25
